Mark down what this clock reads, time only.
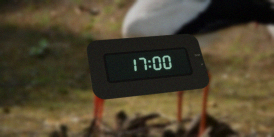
17:00
